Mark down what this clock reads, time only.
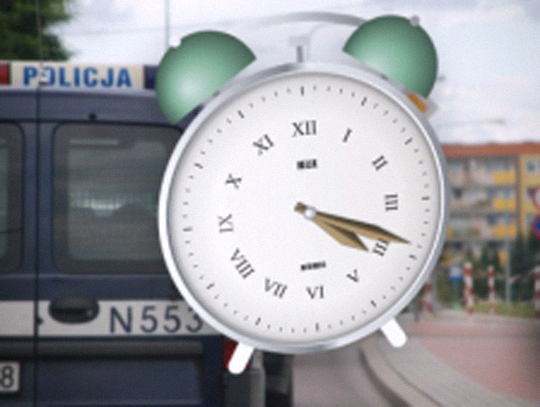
4:19
